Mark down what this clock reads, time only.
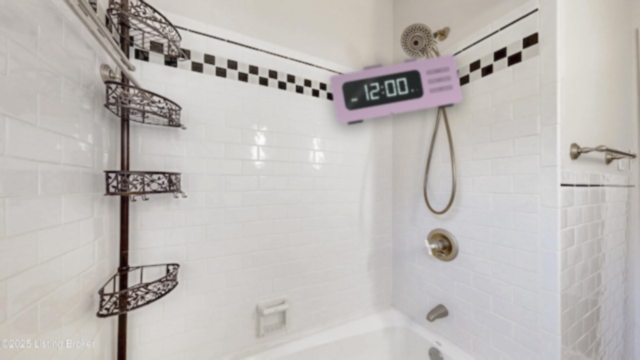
12:00
